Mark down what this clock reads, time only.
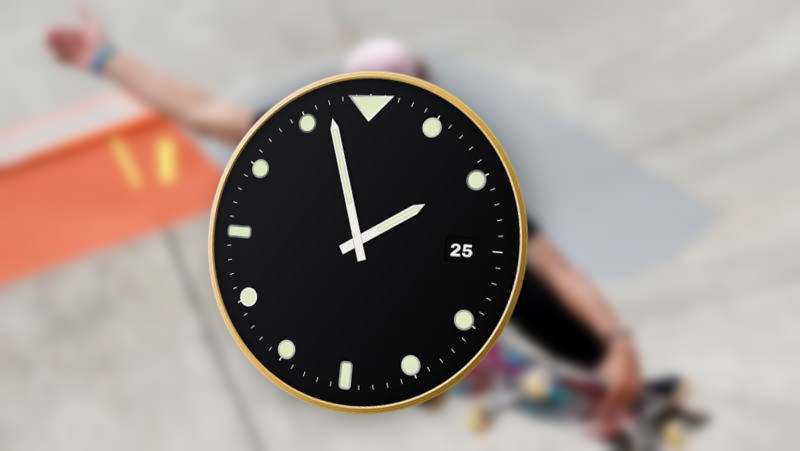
1:57
